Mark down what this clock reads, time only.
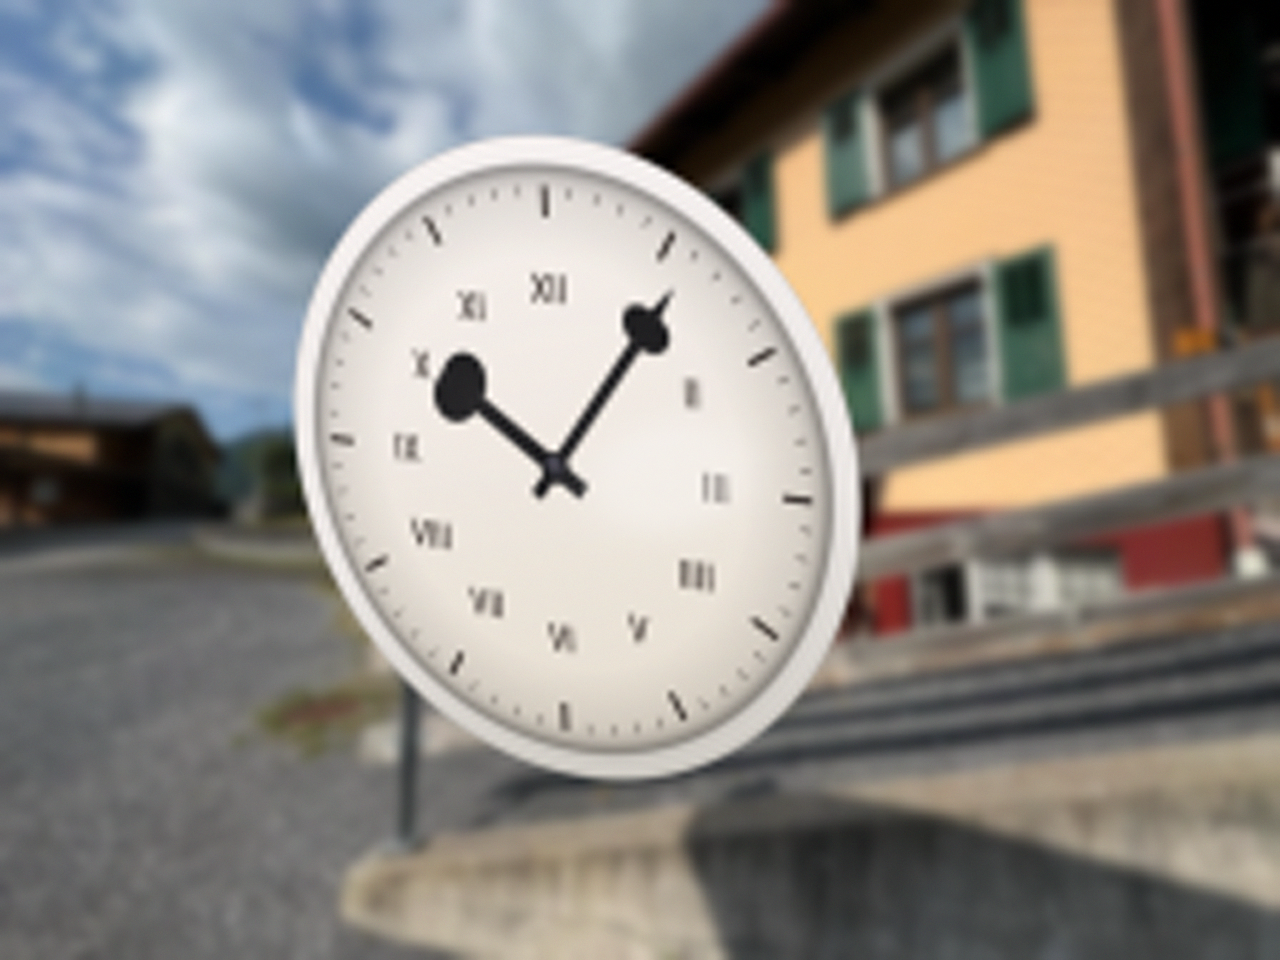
10:06
